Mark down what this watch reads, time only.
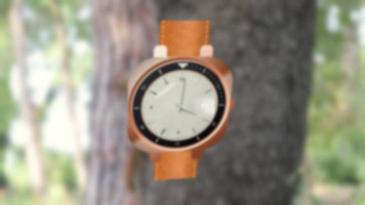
4:01
